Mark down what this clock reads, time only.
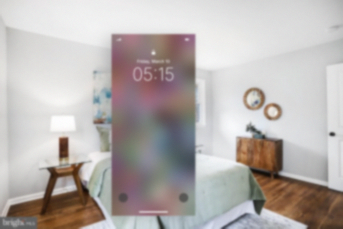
5:15
